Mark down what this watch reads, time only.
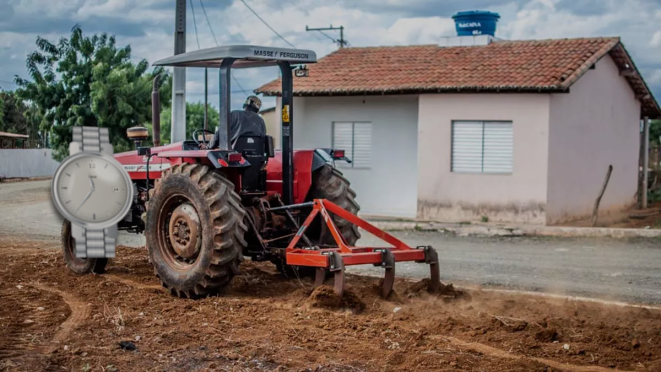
11:36
